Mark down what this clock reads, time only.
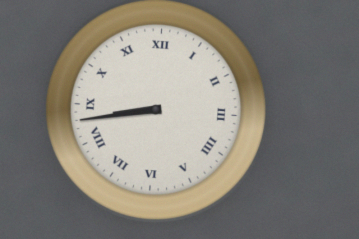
8:43
